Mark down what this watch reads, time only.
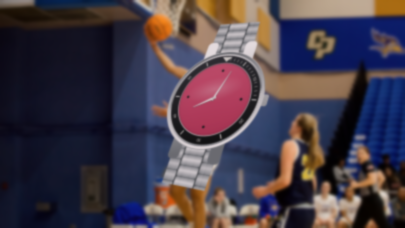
8:03
